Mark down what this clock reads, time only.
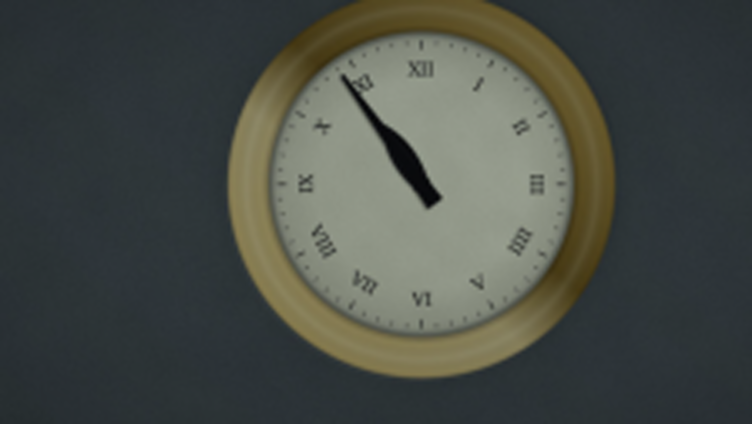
10:54
